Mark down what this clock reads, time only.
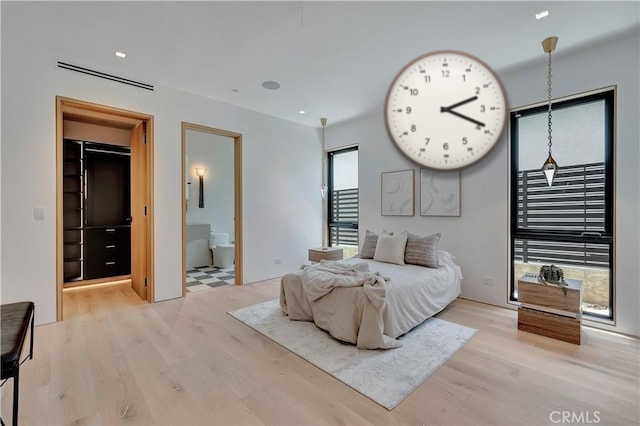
2:19
